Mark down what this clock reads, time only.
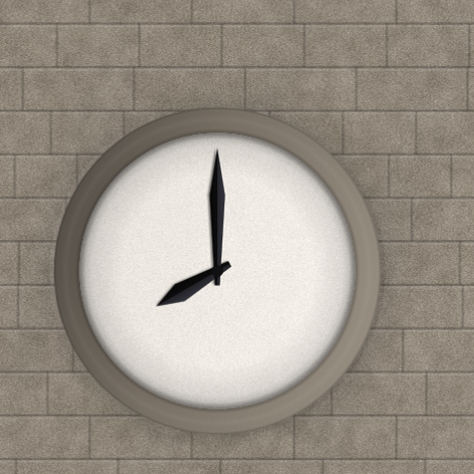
8:00
